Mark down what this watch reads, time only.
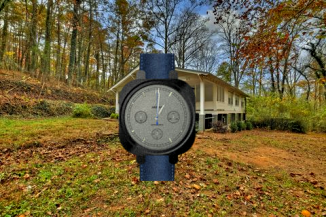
1:01
